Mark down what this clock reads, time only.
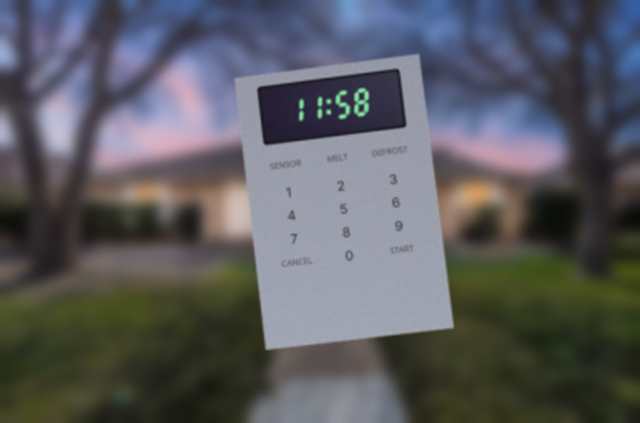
11:58
